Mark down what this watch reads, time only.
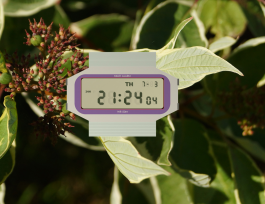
21:24:04
